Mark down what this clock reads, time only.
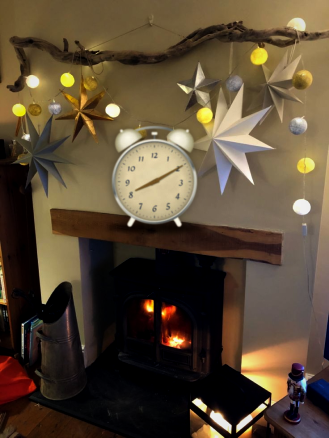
8:10
